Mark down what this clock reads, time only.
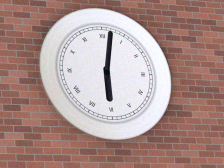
6:02
